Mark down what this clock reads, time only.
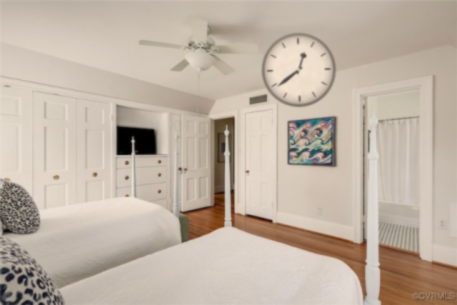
12:39
